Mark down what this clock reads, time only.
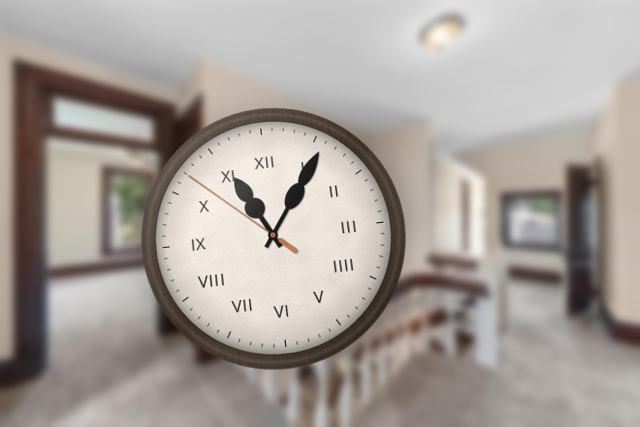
11:05:52
